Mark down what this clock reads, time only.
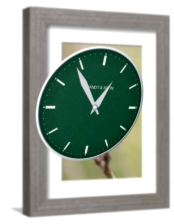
12:54
